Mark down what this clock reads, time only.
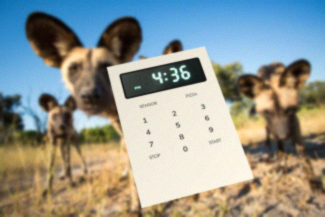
4:36
